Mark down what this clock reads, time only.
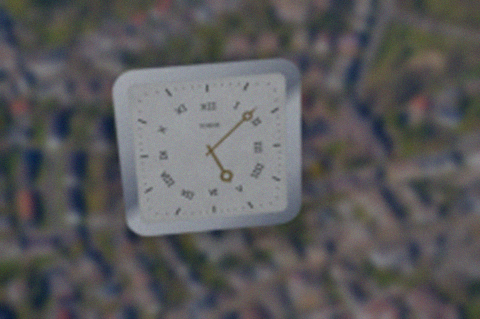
5:08
